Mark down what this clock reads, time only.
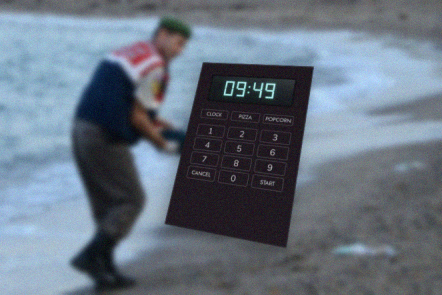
9:49
